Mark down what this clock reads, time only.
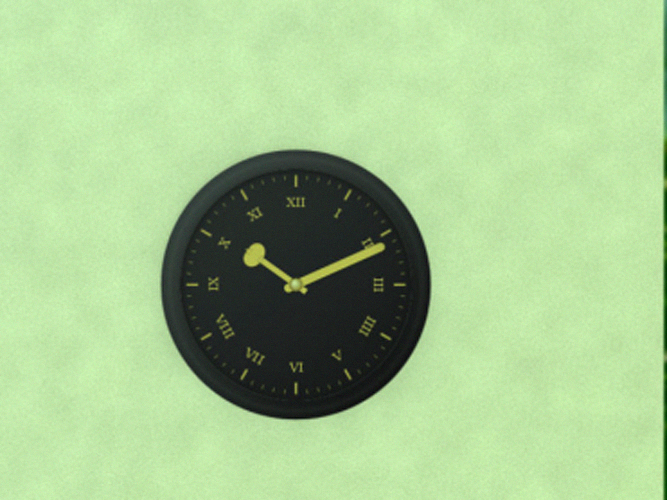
10:11
